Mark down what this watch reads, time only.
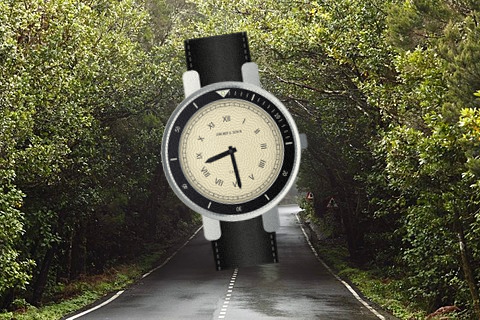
8:29
